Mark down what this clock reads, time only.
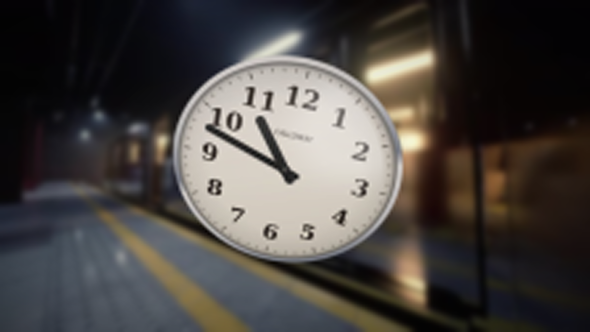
10:48
